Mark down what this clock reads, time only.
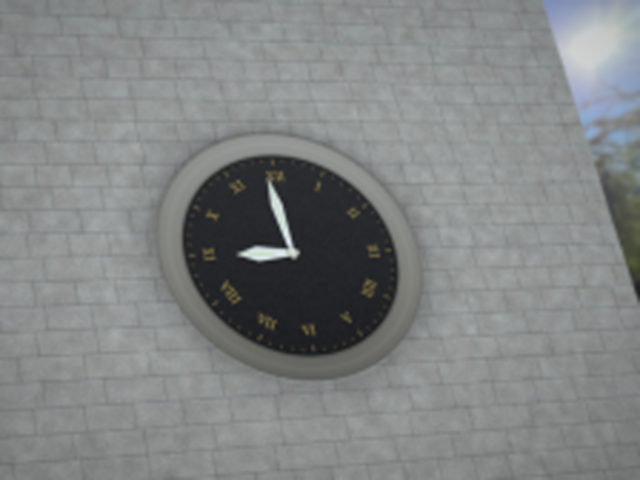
8:59
